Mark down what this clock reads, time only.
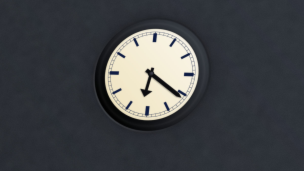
6:21
